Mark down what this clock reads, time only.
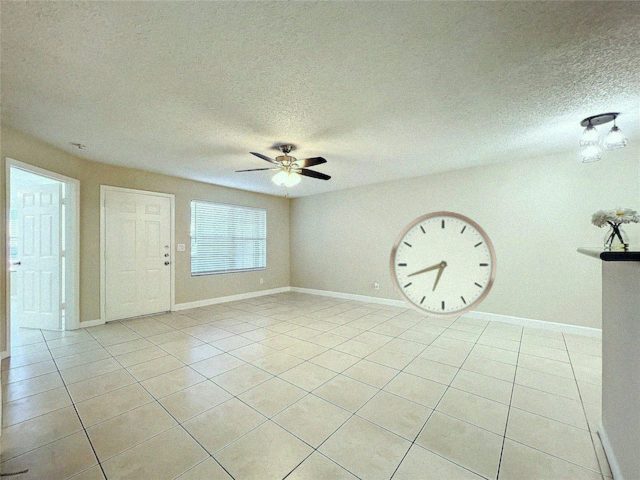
6:42
